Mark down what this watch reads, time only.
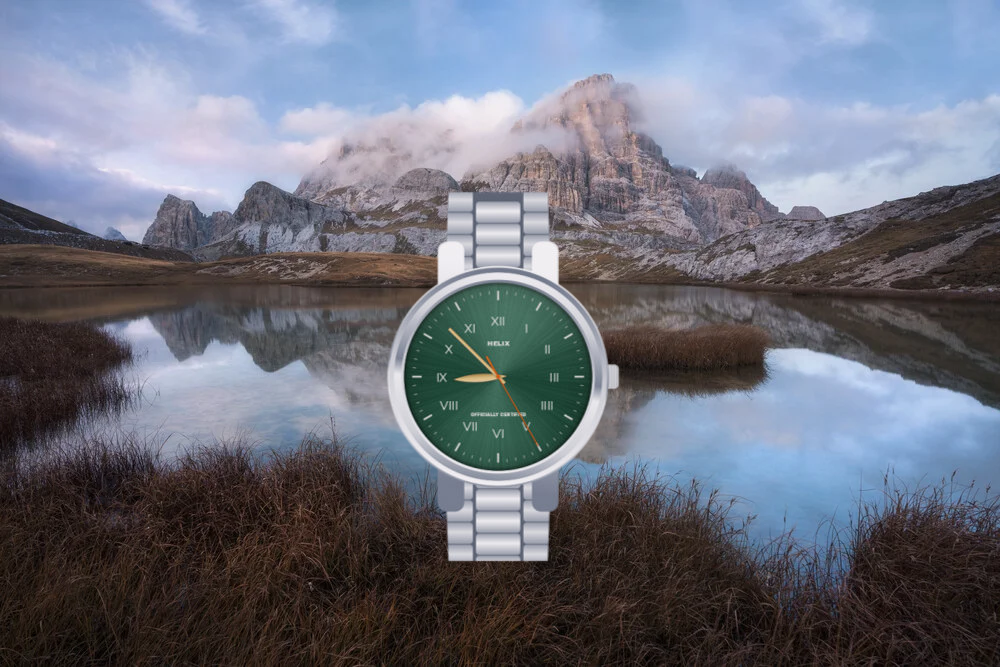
8:52:25
